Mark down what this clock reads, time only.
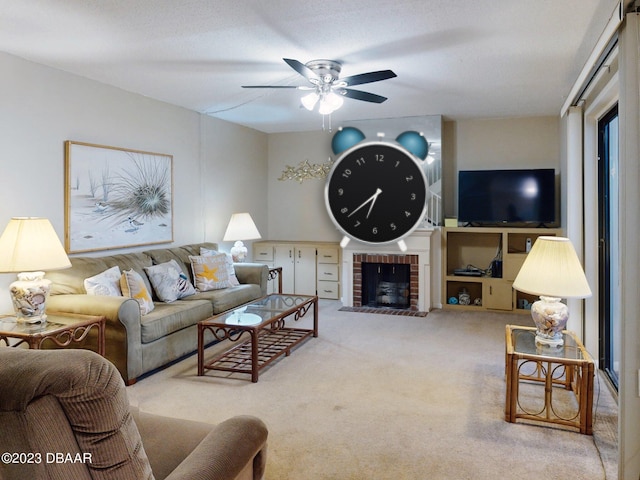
6:38
